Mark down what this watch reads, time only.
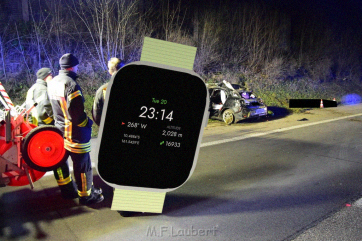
23:14
